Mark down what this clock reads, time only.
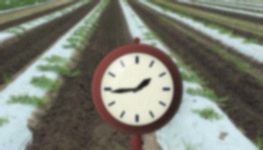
1:44
